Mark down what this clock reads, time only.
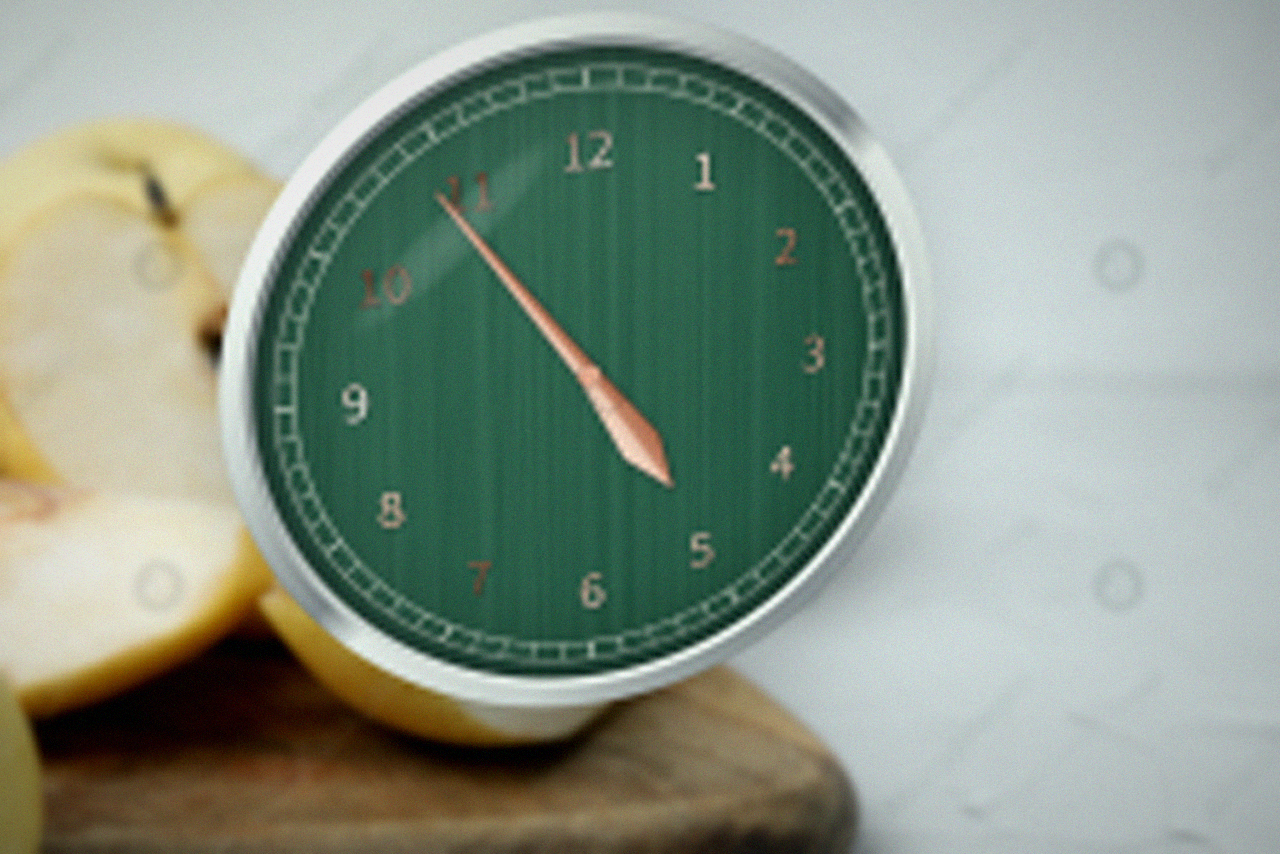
4:54
